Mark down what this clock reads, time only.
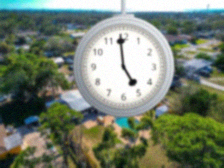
4:59
